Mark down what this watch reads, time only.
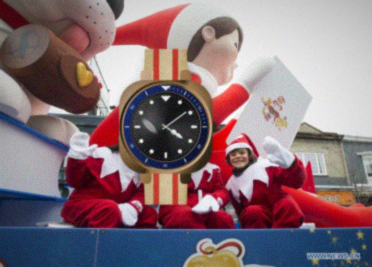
4:09
